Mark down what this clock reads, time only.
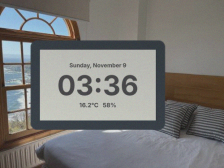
3:36
